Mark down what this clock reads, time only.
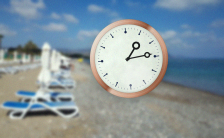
1:14
